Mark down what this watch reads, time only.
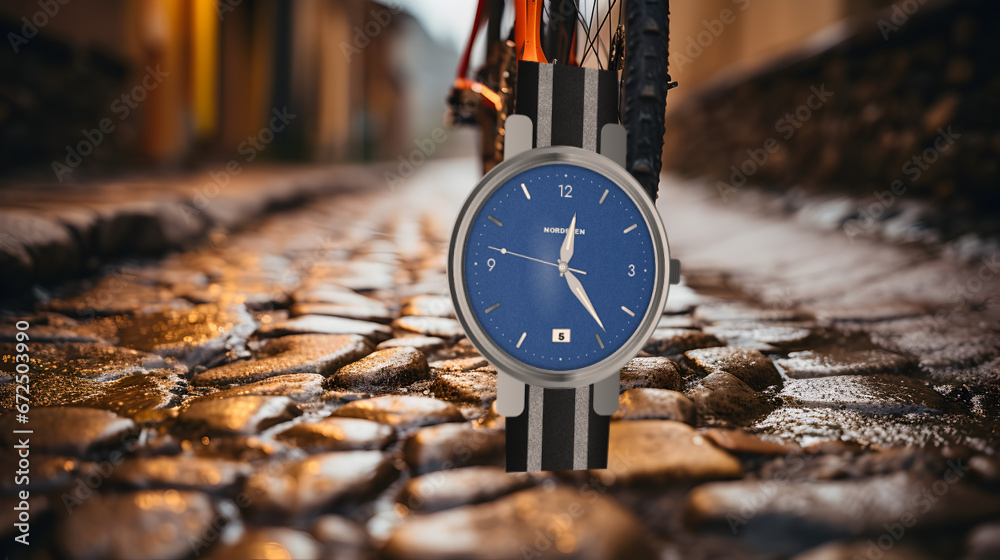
12:23:47
